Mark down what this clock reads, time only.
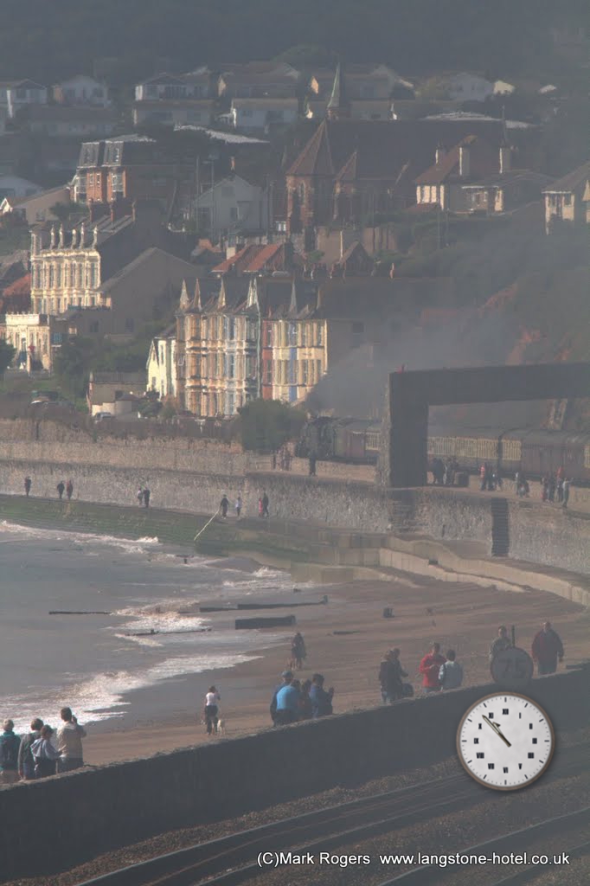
10:53
